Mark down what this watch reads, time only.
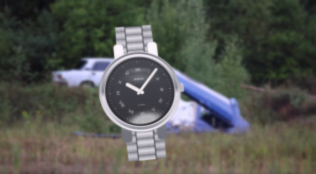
10:07
